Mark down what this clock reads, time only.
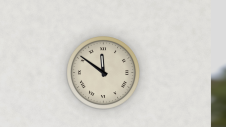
11:51
